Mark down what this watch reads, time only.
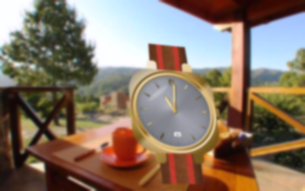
11:01
